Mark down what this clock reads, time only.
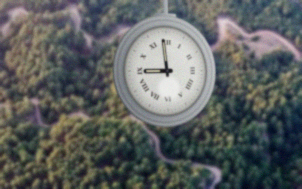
8:59
